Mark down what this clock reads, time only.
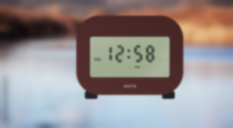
12:58
